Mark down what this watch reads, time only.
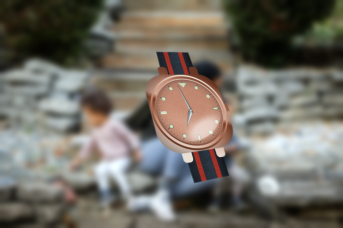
6:58
